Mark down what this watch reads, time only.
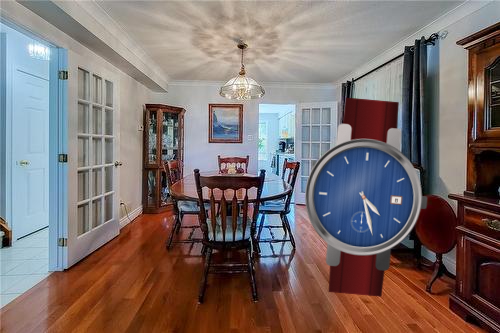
4:27
